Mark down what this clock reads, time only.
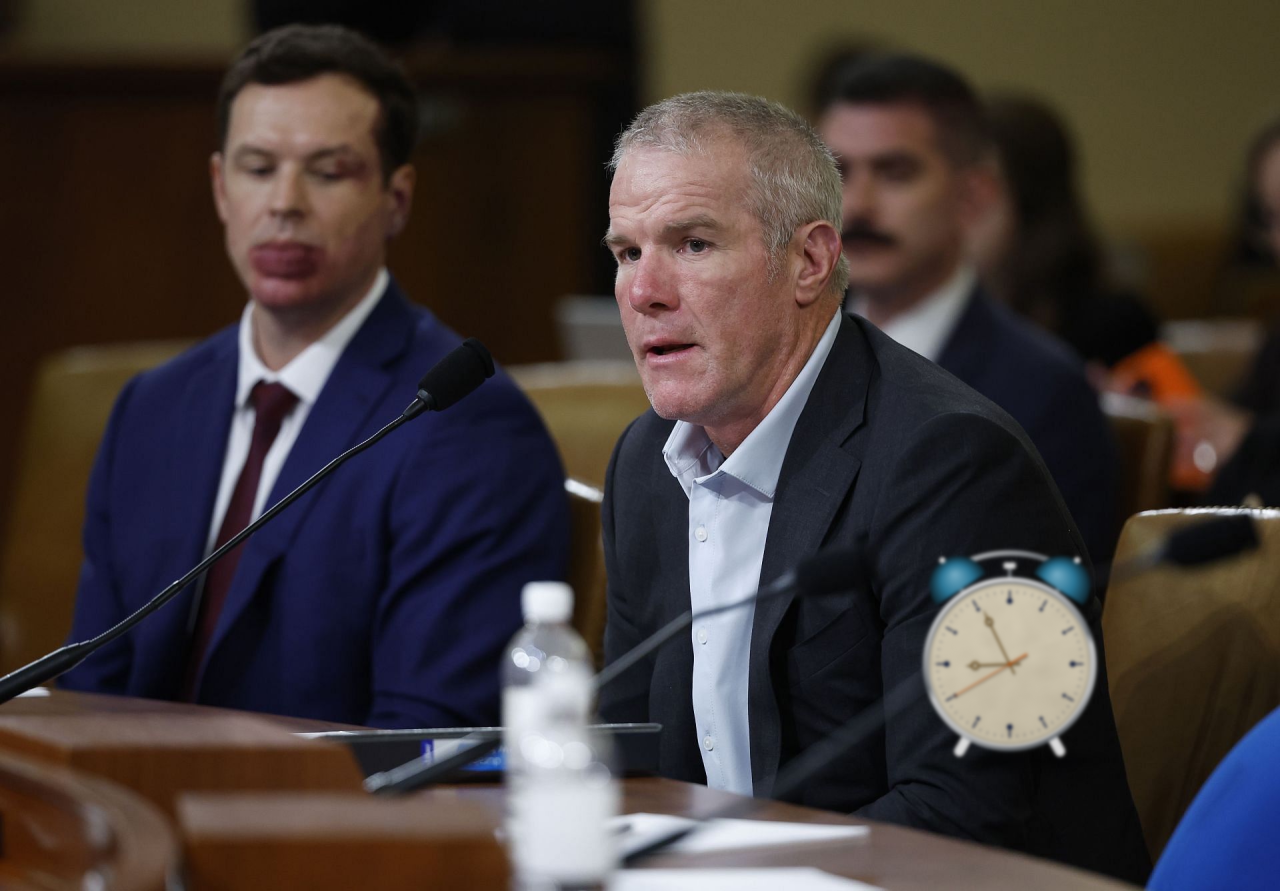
8:55:40
